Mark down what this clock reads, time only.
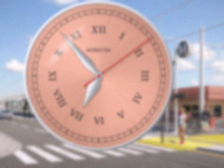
6:53:09
